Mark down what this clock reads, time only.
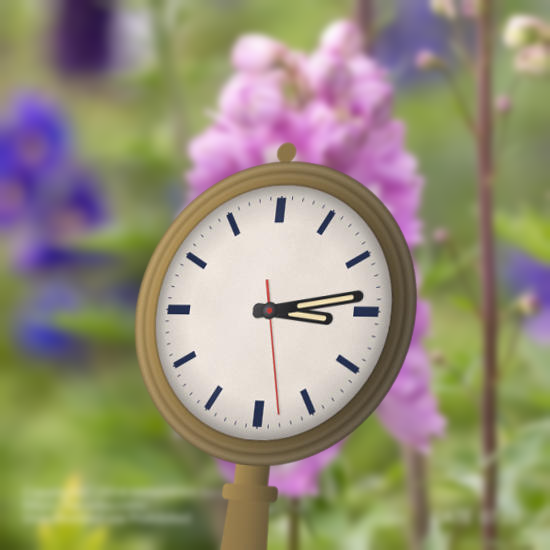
3:13:28
